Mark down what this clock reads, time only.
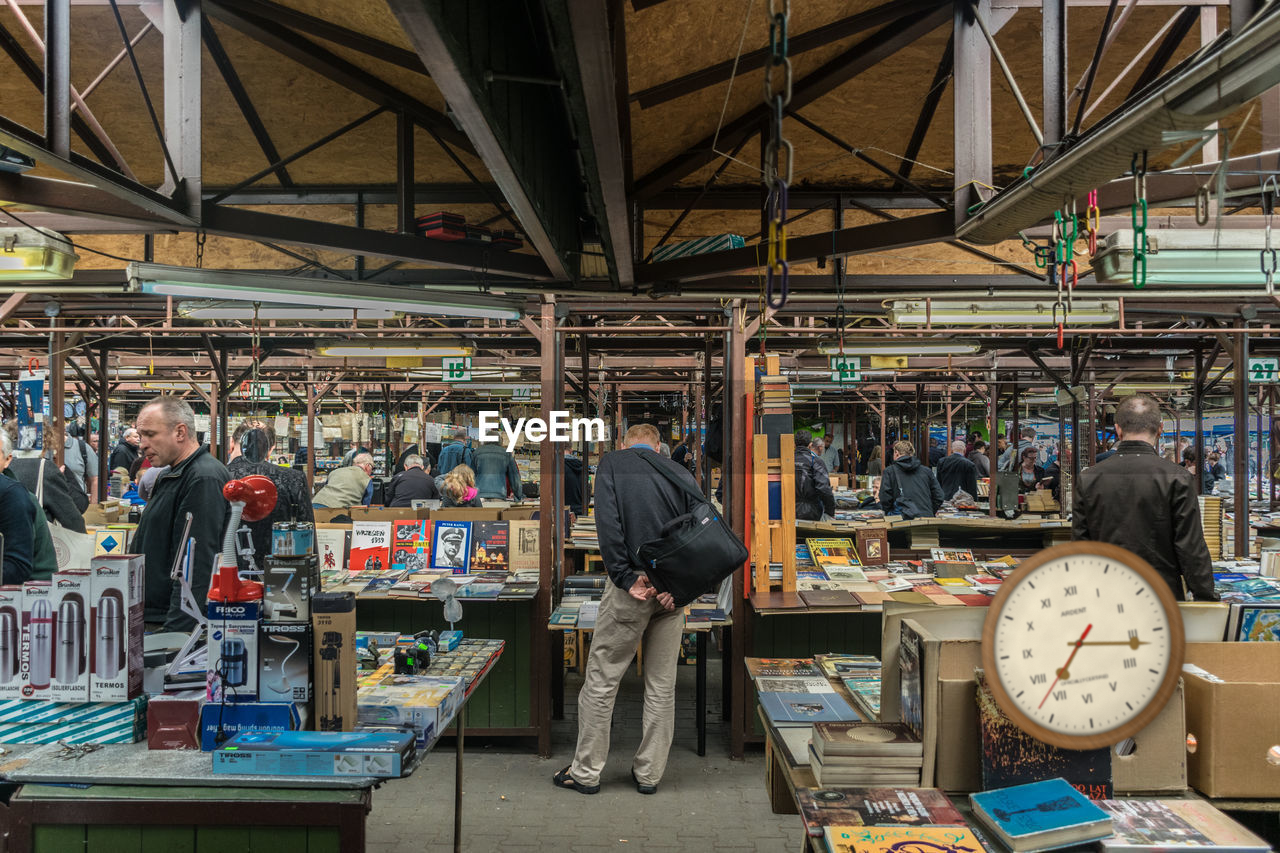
7:16:37
